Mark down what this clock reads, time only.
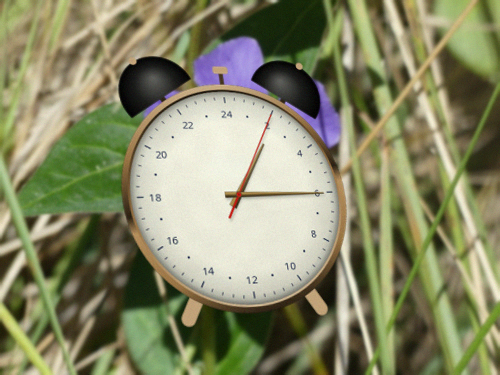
2:15:05
